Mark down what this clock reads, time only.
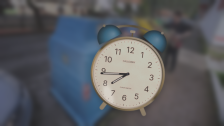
7:44
